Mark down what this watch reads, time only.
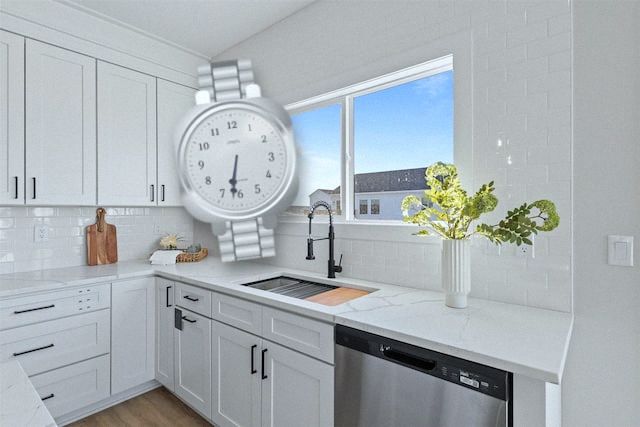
6:32
